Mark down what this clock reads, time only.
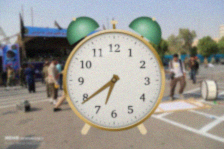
6:39
